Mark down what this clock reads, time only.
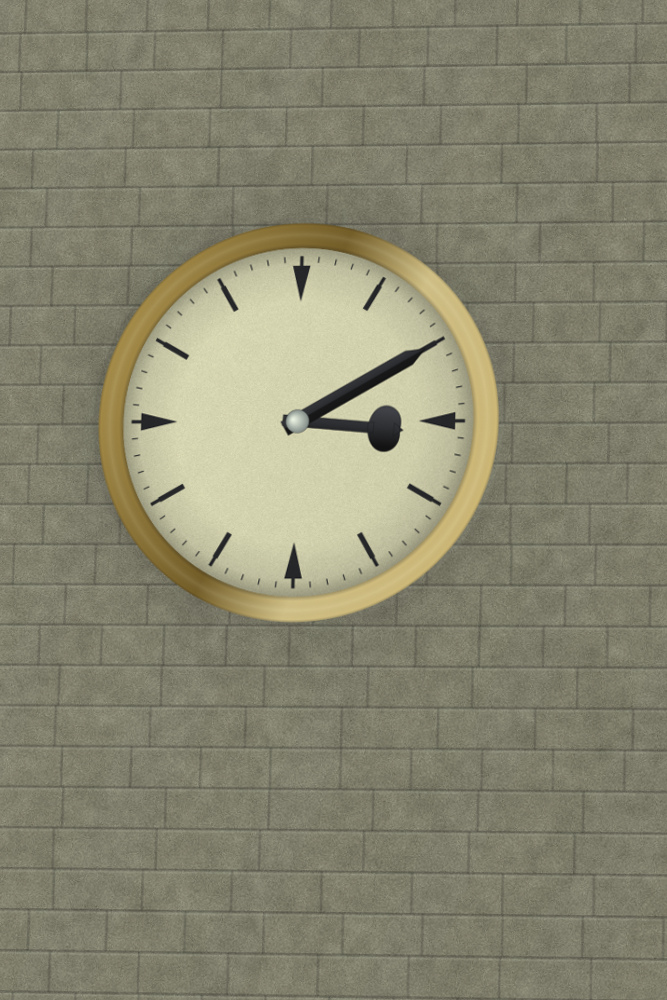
3:10
